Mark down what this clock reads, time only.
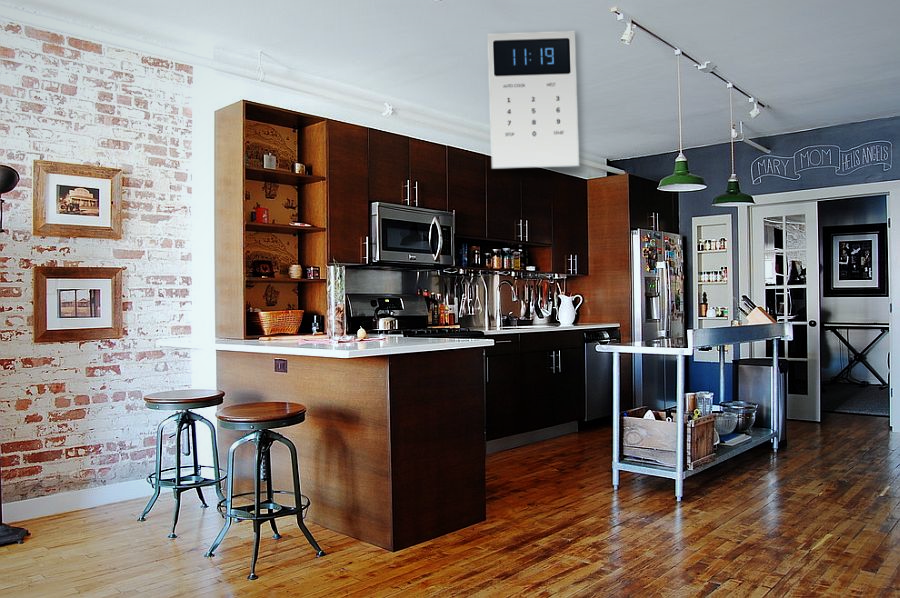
11:19
